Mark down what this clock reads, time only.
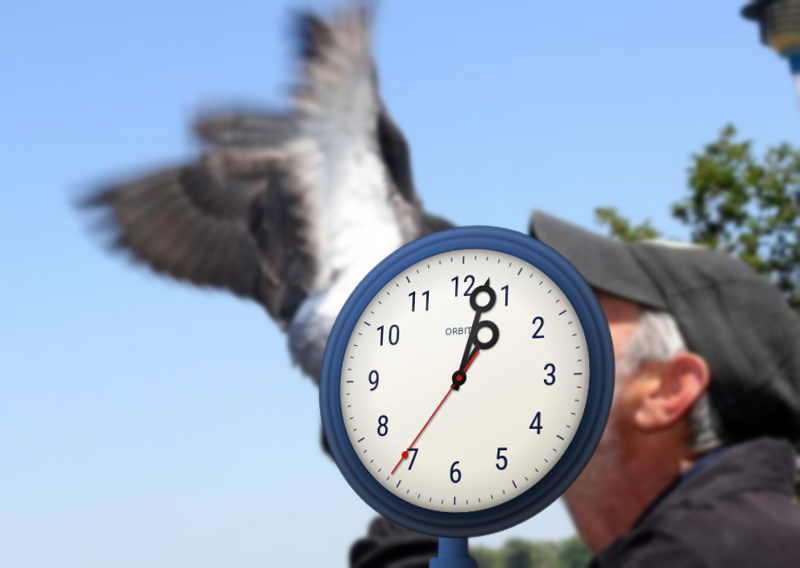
1:02:36
